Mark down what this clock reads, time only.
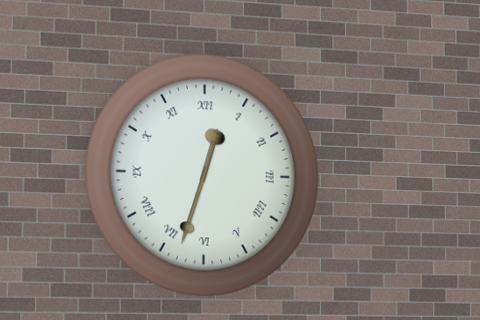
12:33
